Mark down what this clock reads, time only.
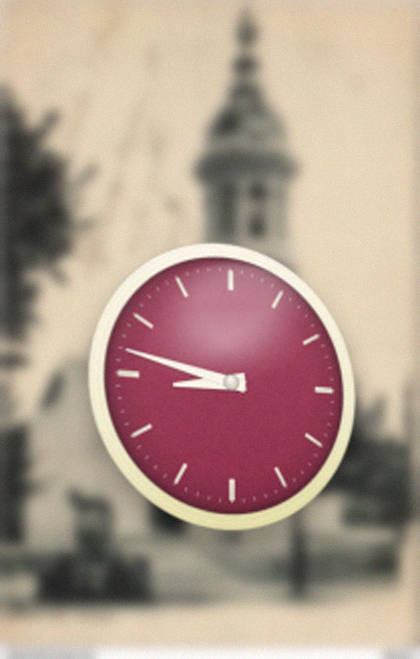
8:47
